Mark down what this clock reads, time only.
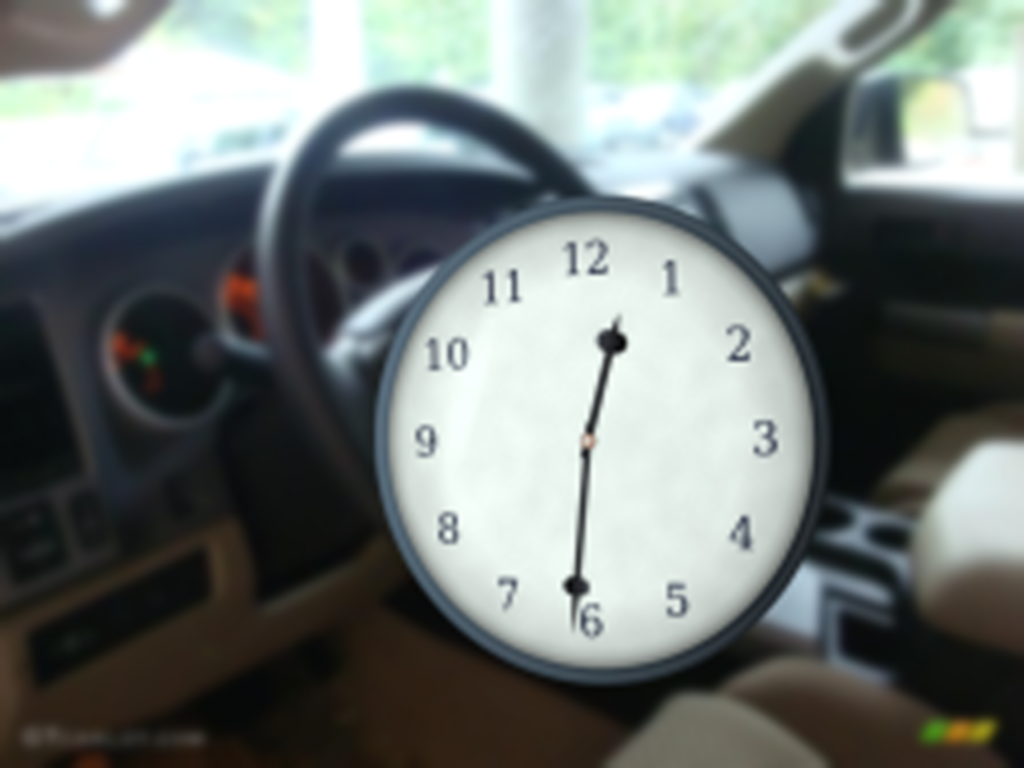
12:31
